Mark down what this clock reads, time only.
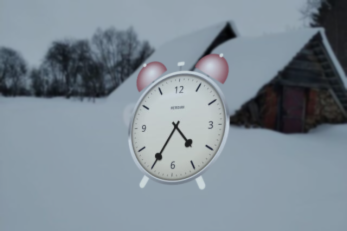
4:35
